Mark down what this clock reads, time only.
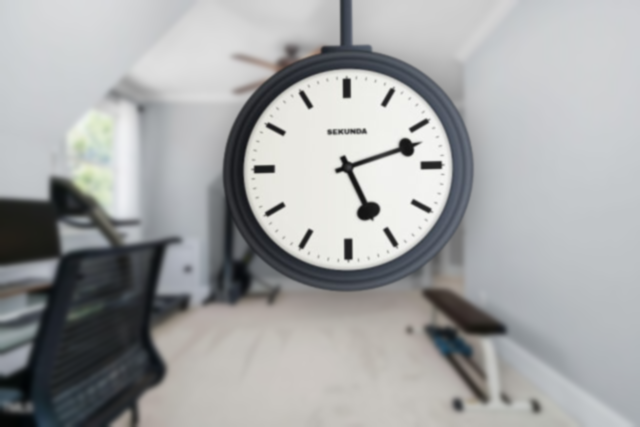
5:12
